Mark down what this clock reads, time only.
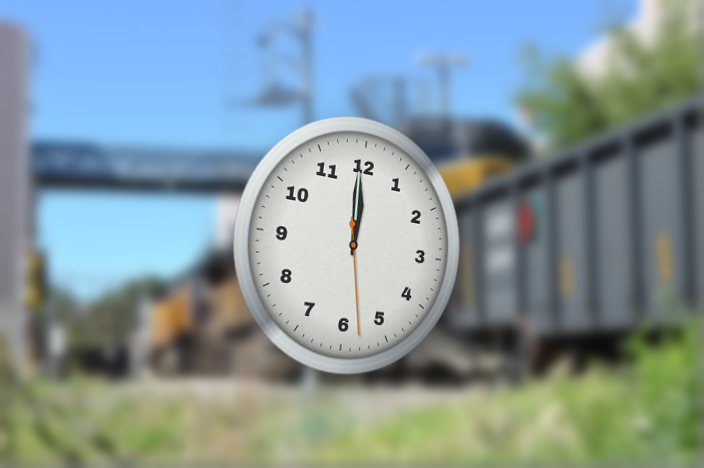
11:59:28
